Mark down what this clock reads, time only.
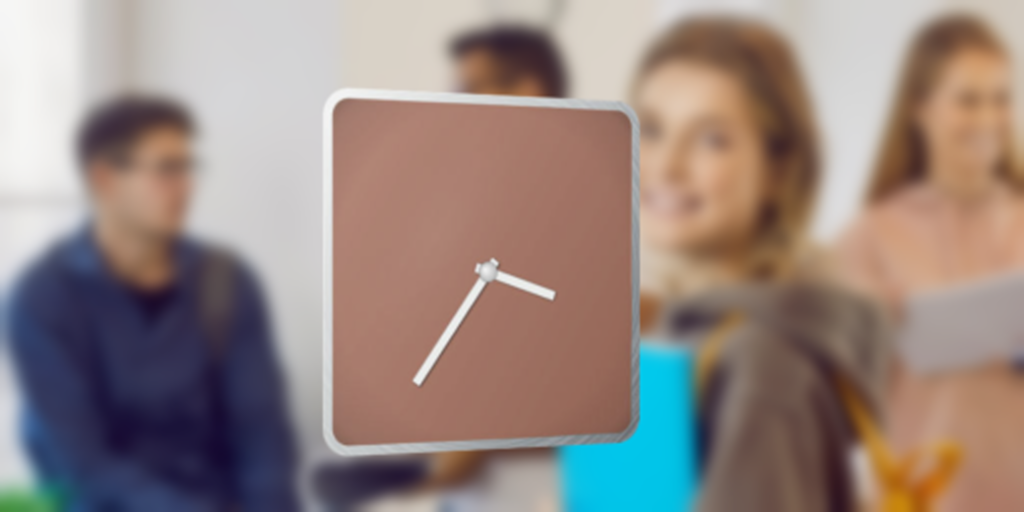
3:36
